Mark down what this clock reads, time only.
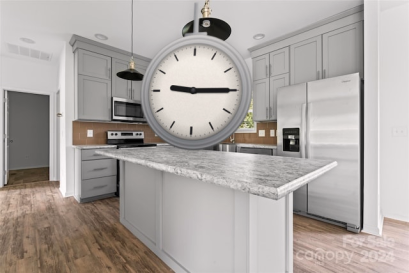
9:15
